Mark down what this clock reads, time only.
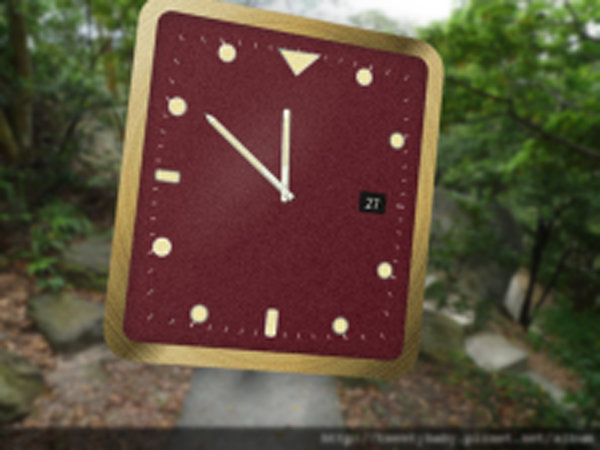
11:51
